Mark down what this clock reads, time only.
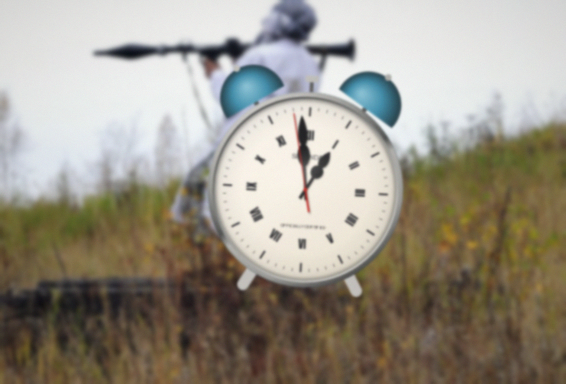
12:58:58
